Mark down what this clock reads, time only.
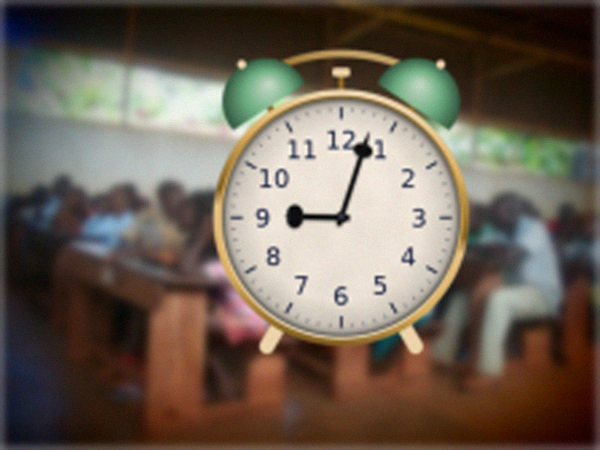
9:03
